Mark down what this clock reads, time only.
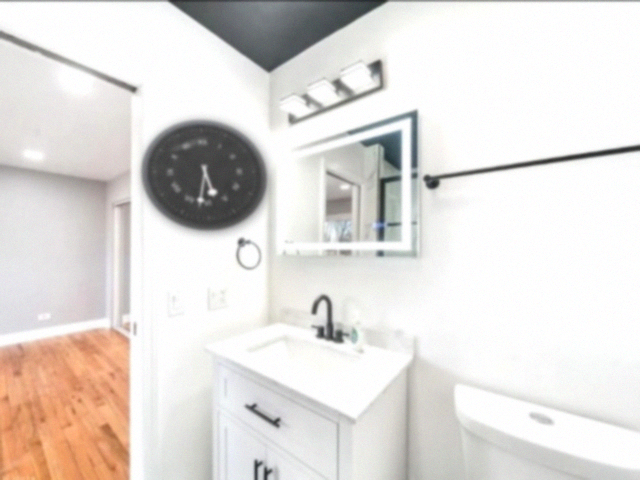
5:32
